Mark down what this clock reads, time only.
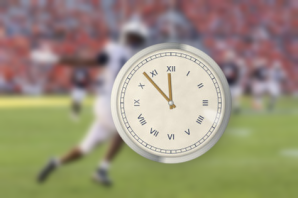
11:53
